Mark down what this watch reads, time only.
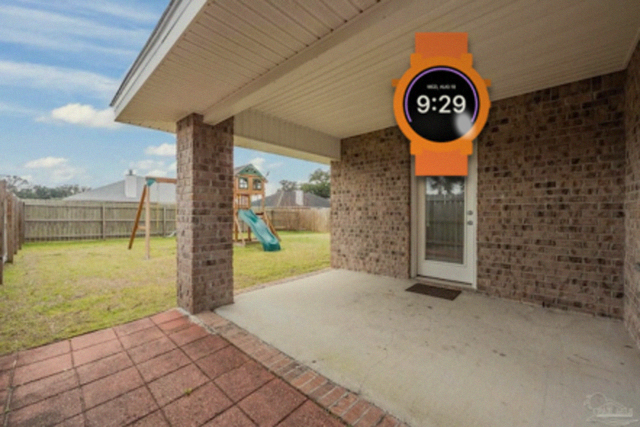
9:29
